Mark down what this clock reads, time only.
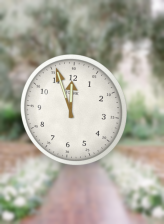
11:56
